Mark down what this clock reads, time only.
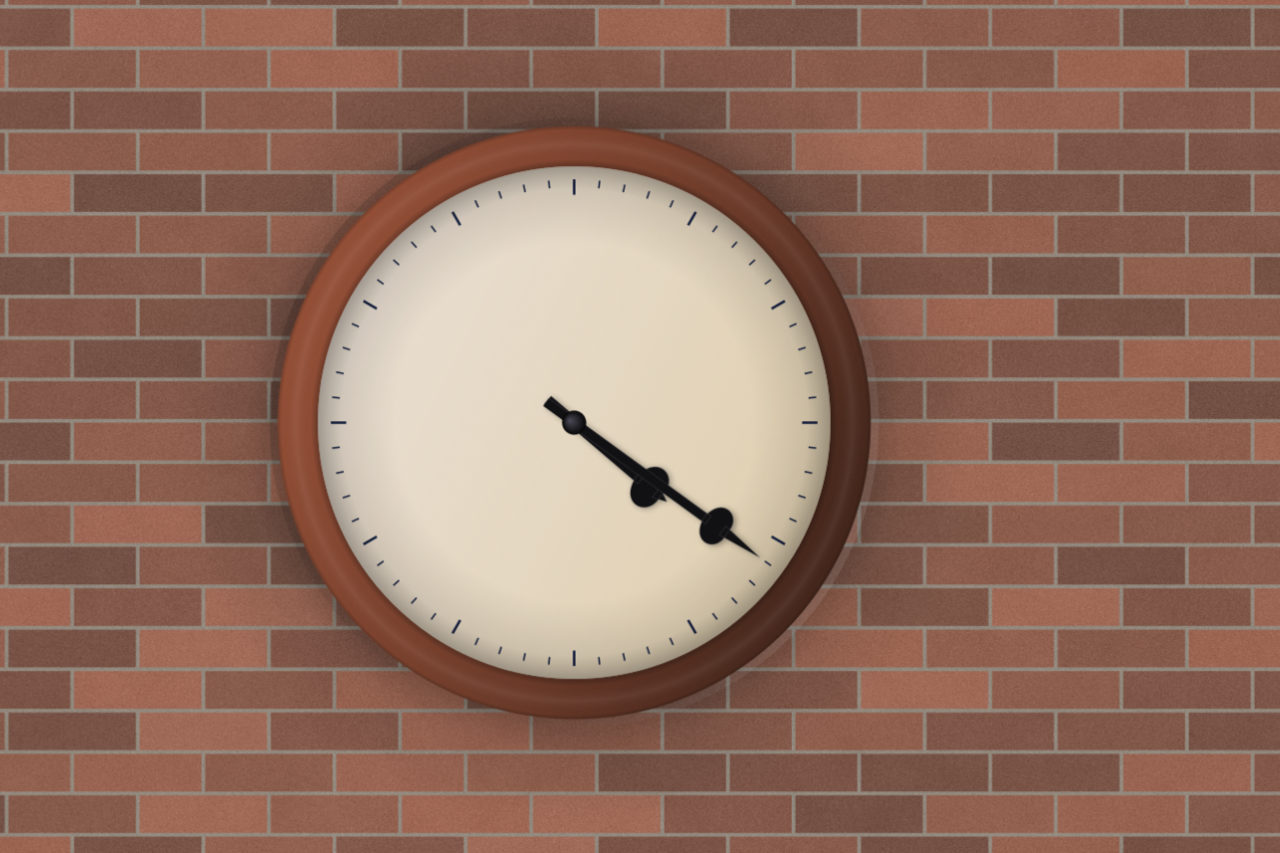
4:21
